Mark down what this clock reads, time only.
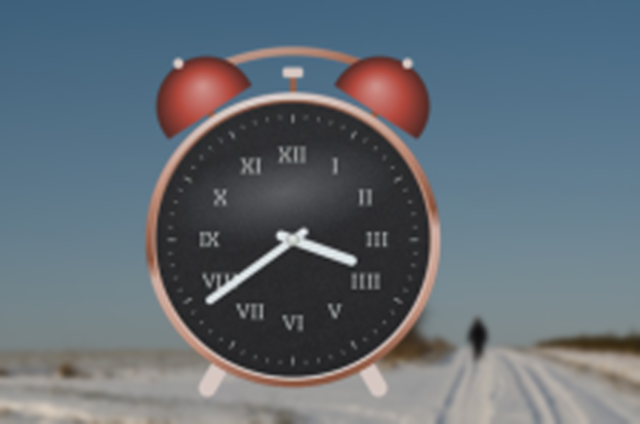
3:39
